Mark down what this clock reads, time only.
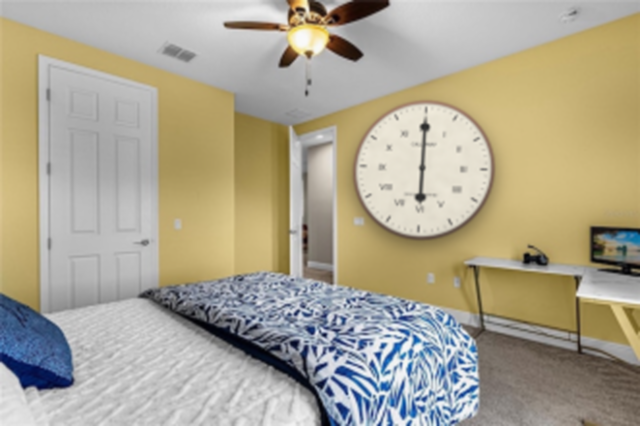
6:00
